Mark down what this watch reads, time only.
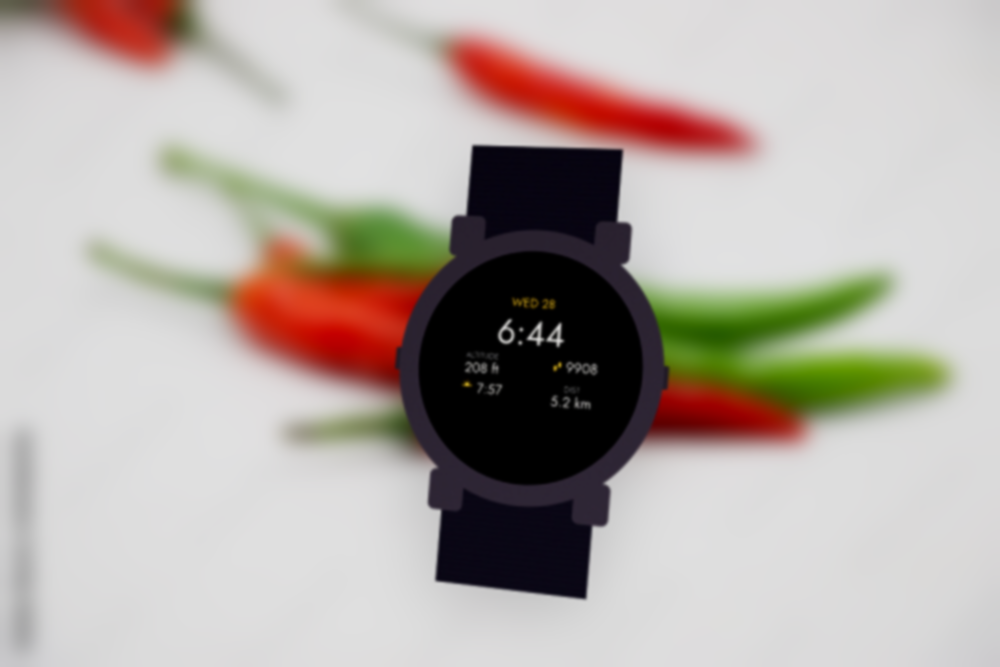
6:44
